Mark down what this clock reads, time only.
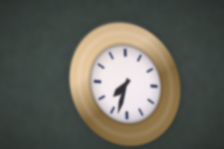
7:33
